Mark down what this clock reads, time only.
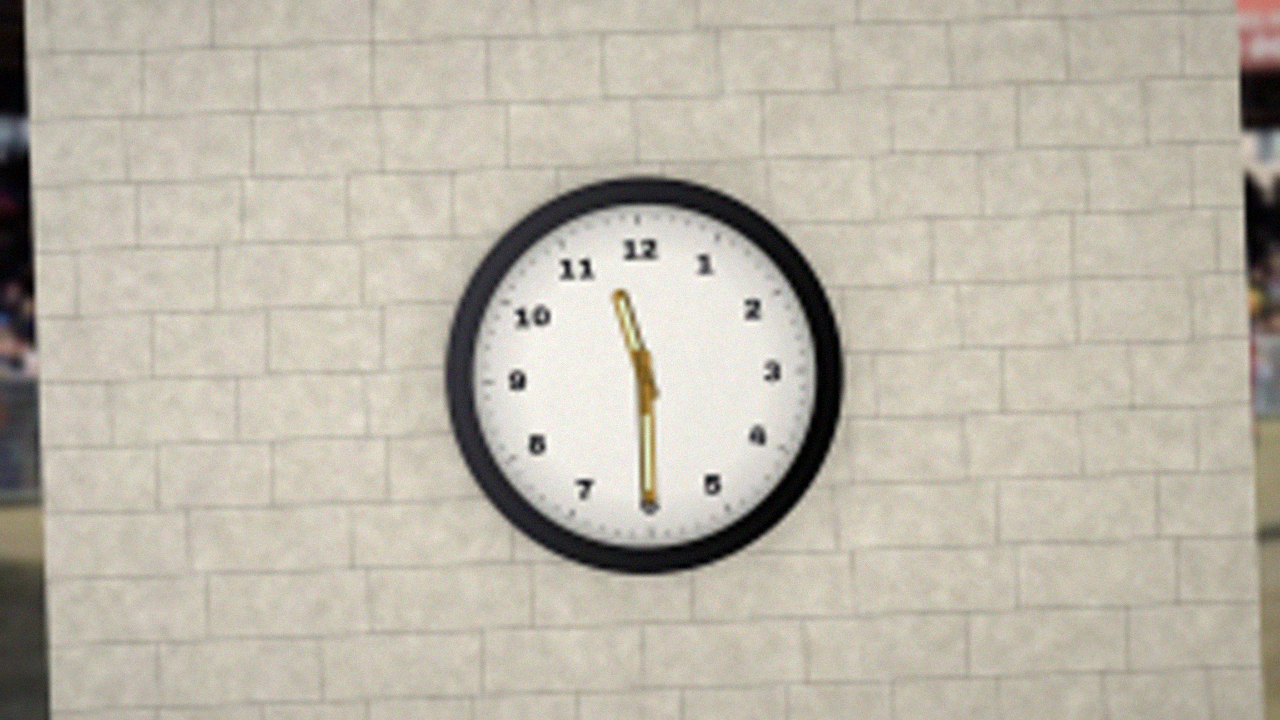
11:30
